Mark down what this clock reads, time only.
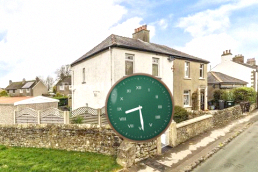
8:29
